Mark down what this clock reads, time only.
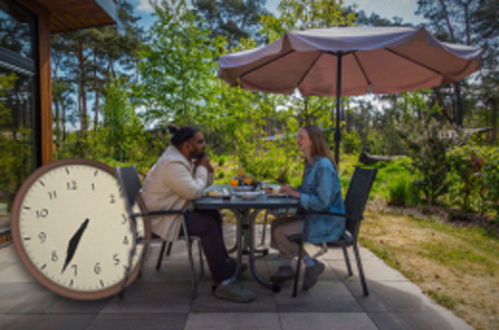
7:37
